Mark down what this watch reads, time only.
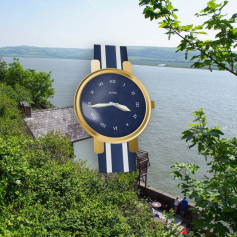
3:44
